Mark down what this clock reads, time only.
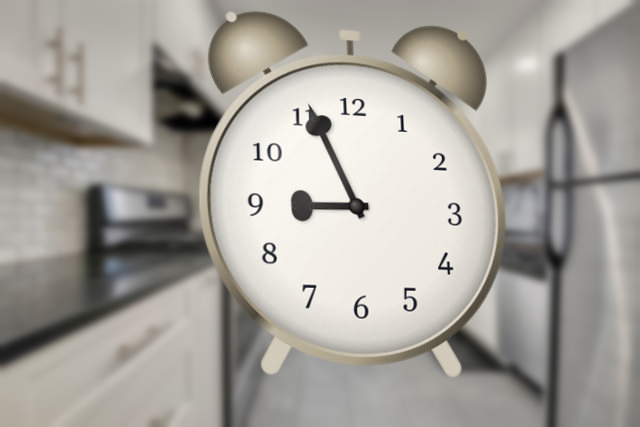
8:56
